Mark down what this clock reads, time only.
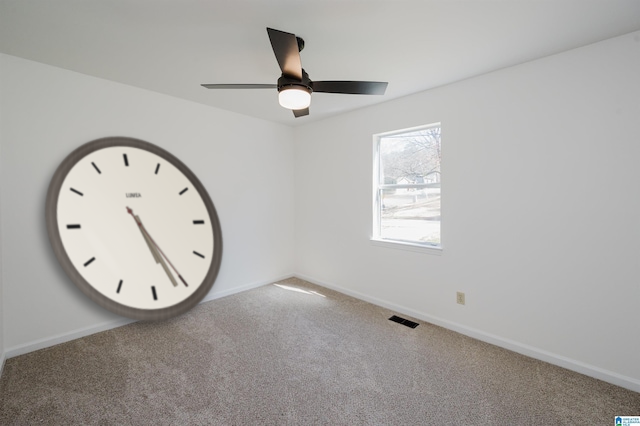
5:26:25
